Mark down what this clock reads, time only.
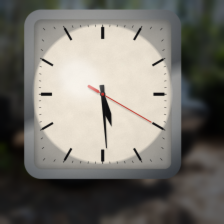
5:29:20
